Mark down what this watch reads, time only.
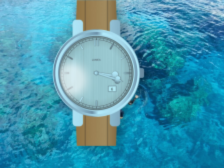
3:18
